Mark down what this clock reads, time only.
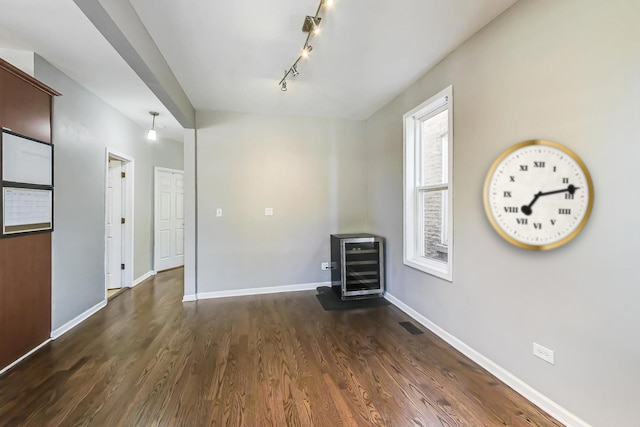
7:13
